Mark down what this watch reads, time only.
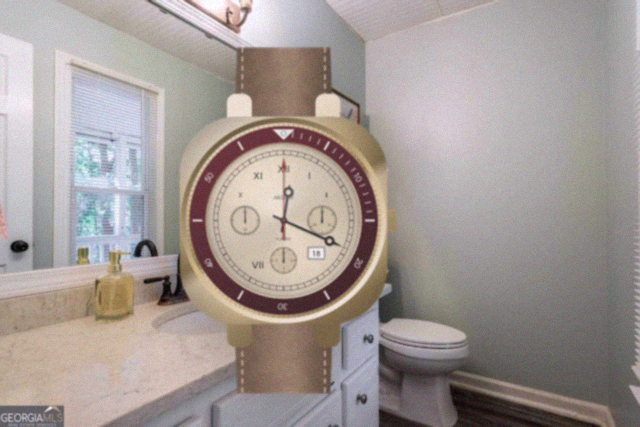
12:19
